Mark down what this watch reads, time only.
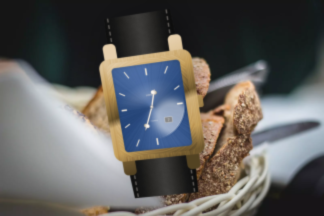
12:34
